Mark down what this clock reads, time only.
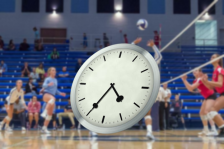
4:35
